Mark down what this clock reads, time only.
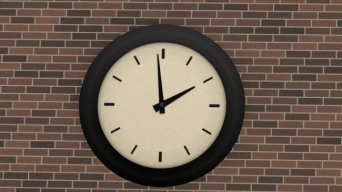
1:59
